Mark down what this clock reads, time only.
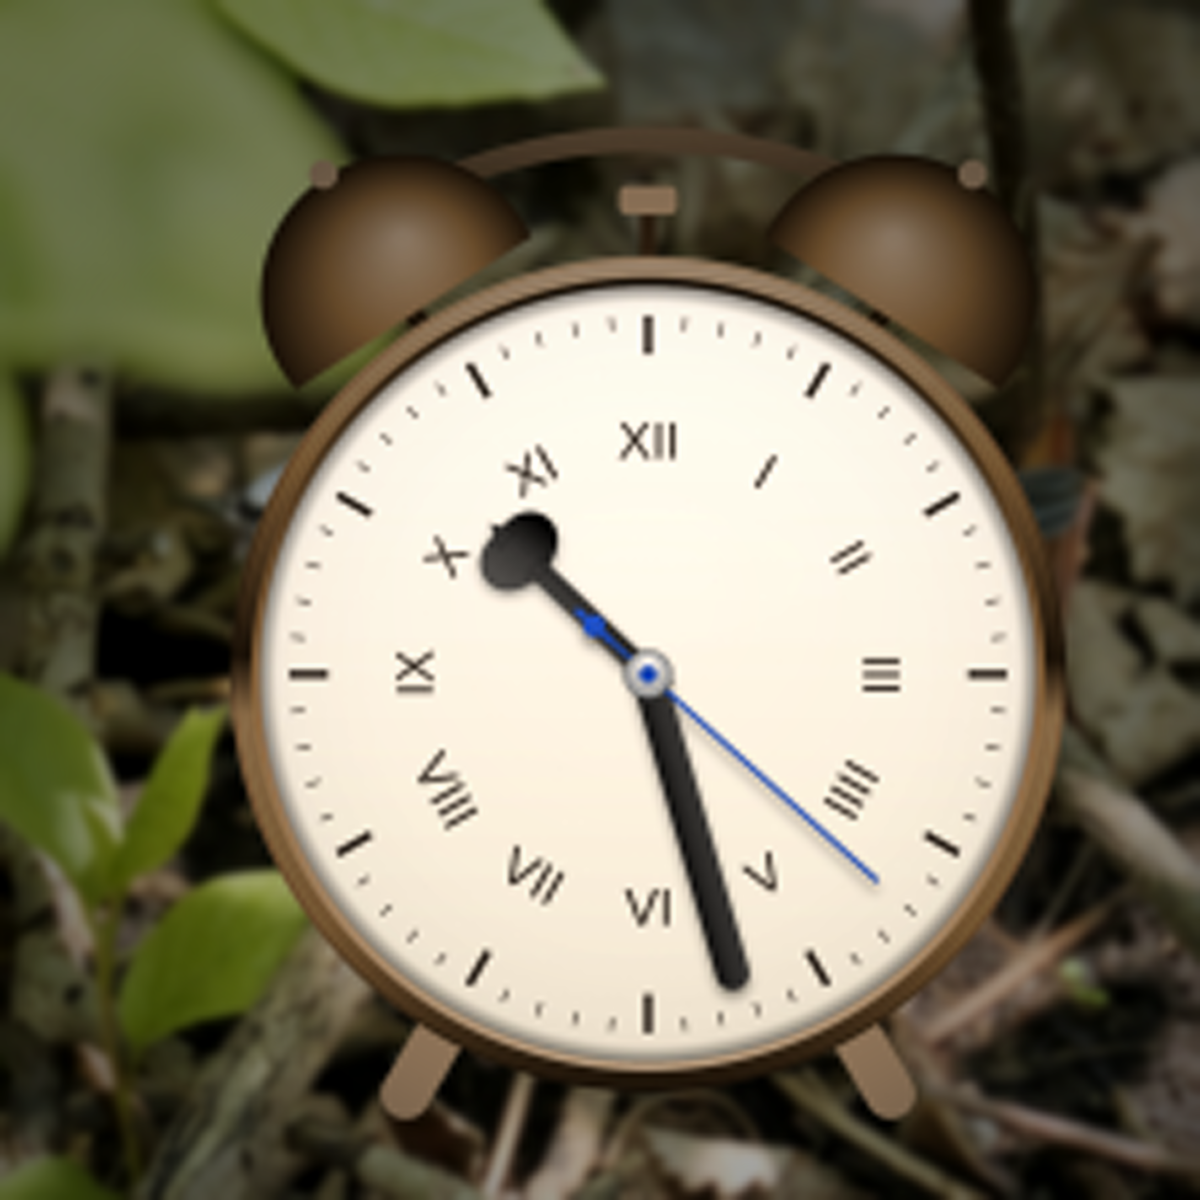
10:27:22
